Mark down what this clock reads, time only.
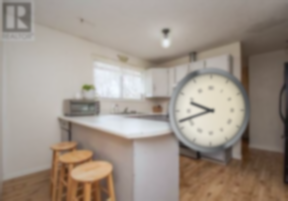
9:42
